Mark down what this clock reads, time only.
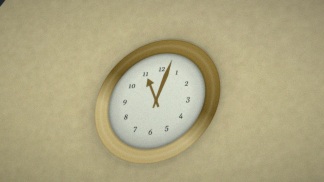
11:02
